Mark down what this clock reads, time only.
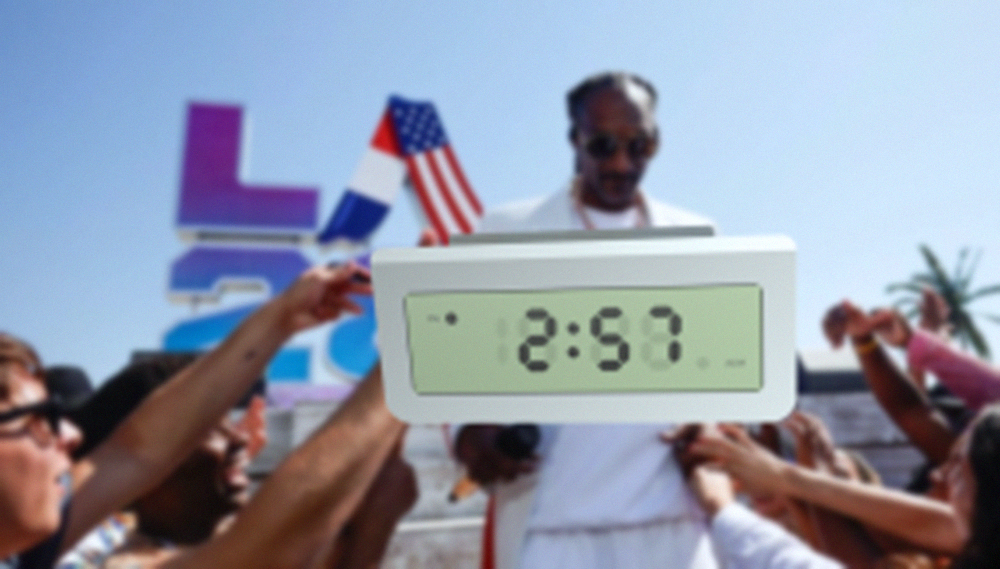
2:57
